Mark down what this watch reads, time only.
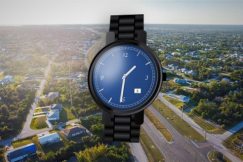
1:31
